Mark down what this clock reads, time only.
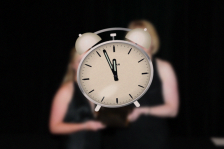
11:57
